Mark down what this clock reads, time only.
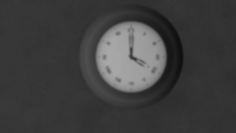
4:00
